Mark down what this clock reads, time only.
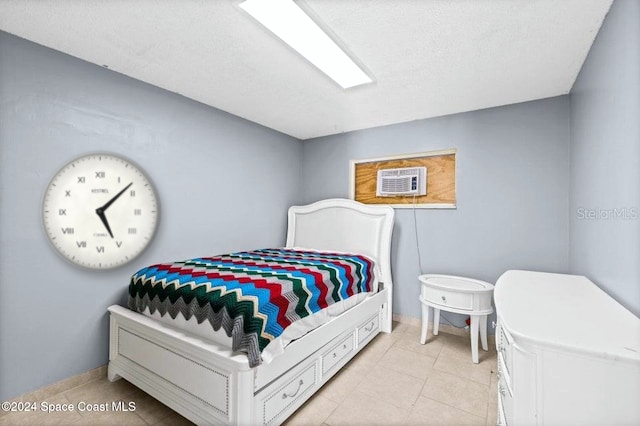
5:08
